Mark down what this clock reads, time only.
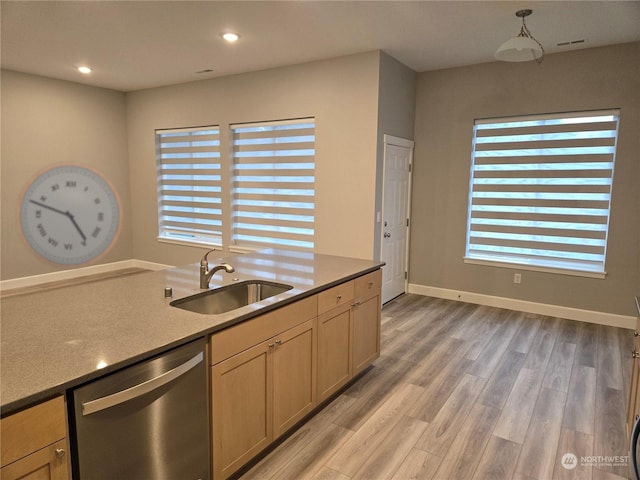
4:48
